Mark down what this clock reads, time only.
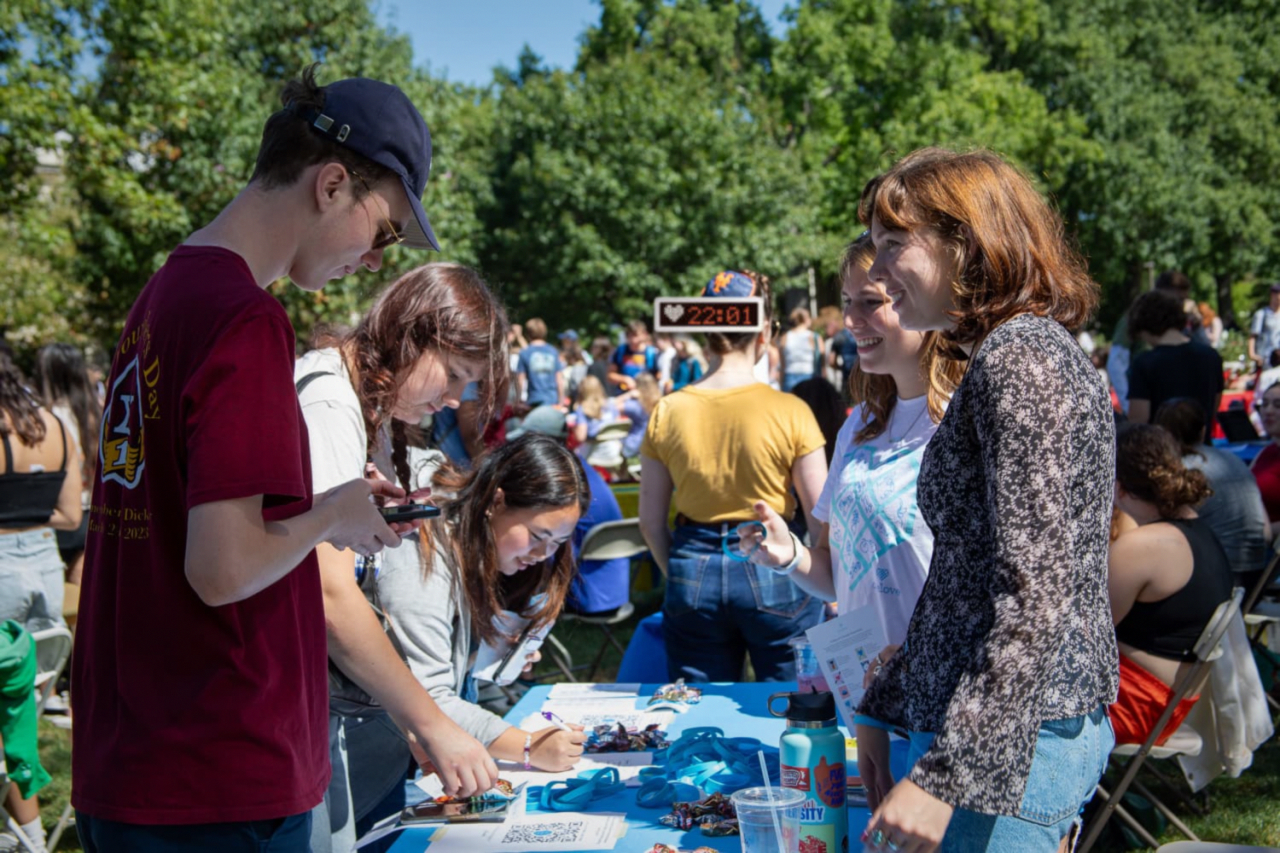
22:01
